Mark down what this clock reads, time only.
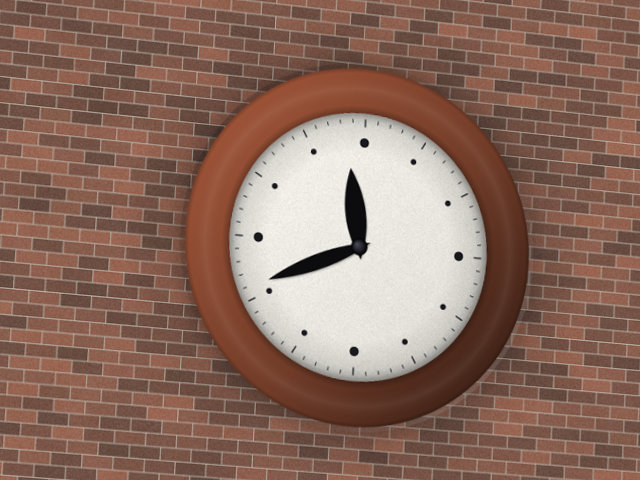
11:41
